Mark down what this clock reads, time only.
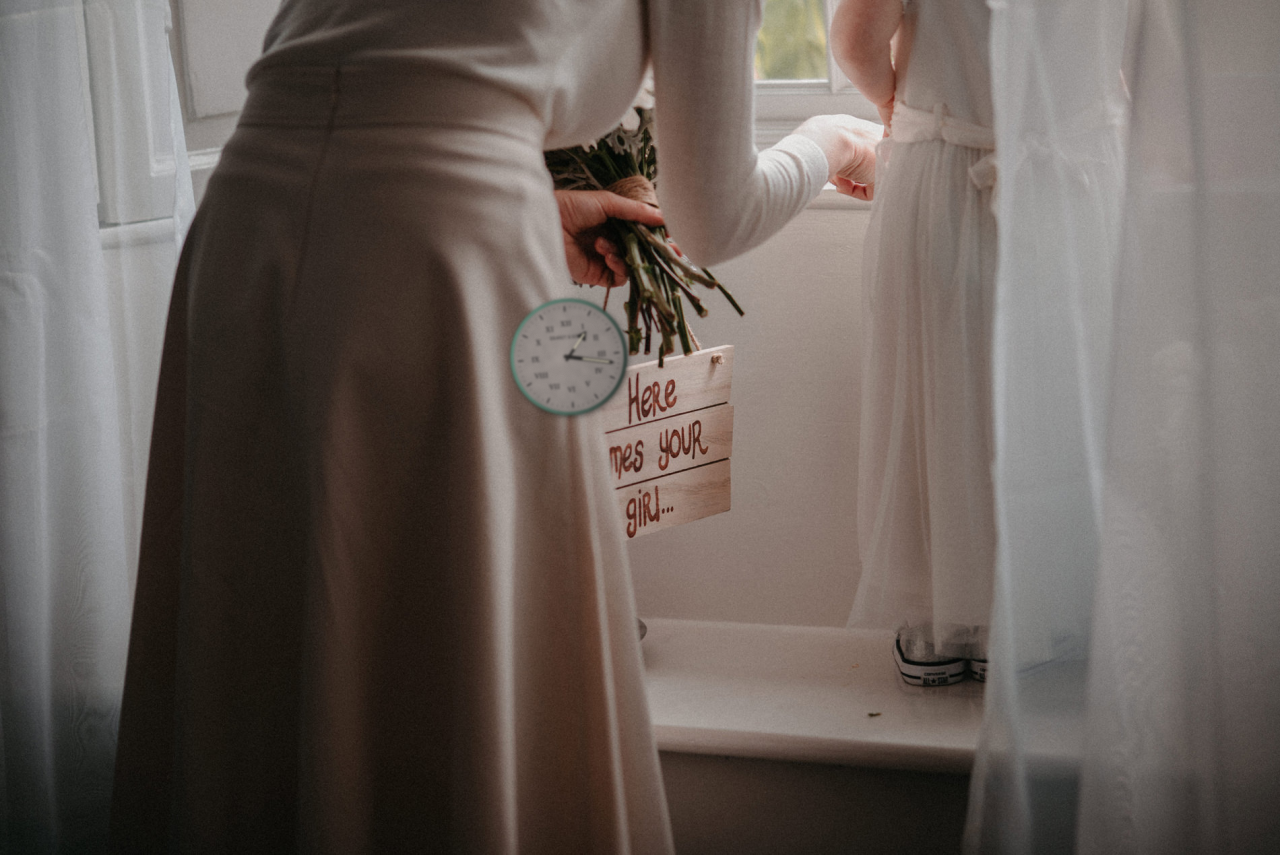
1:17
